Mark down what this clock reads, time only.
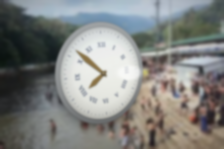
7:52
